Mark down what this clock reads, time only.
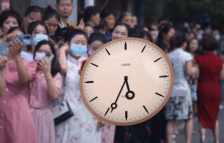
5:34
